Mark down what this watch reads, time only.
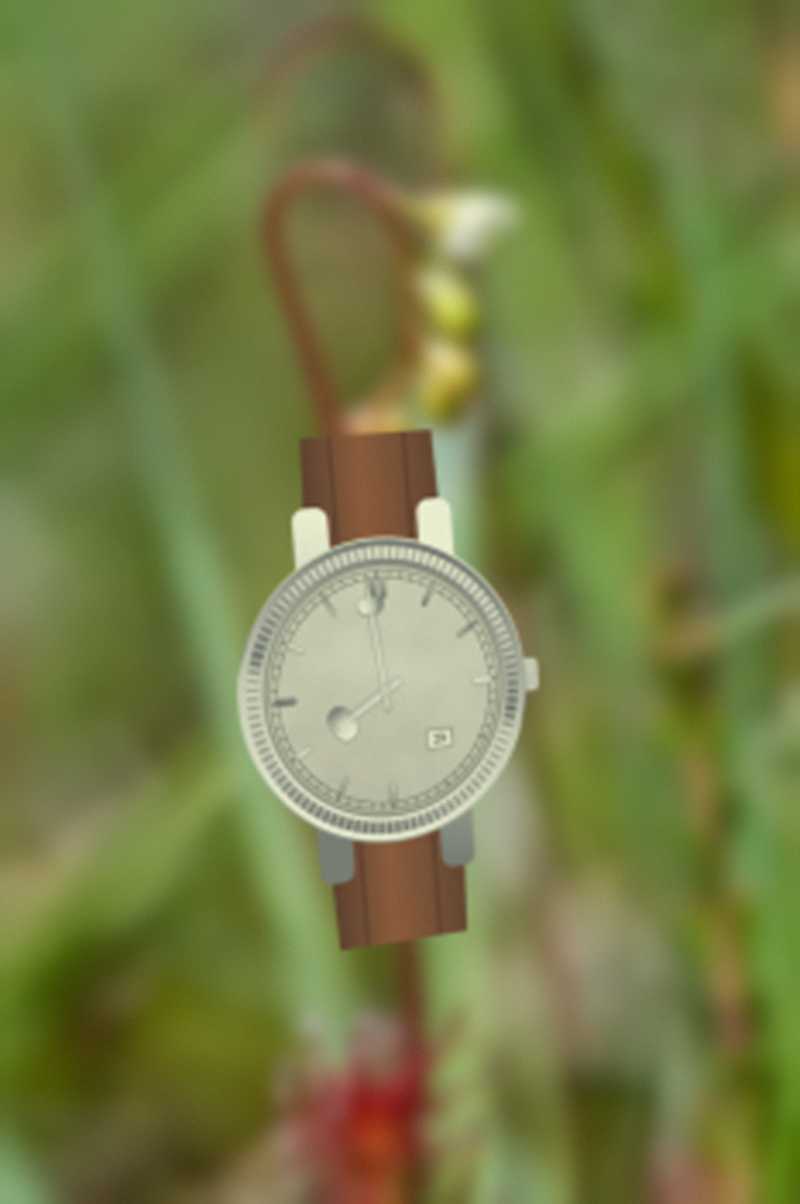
7:59
